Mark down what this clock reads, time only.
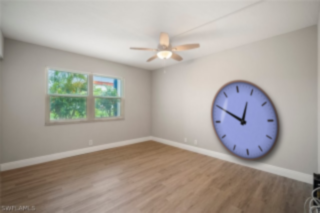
12:50
